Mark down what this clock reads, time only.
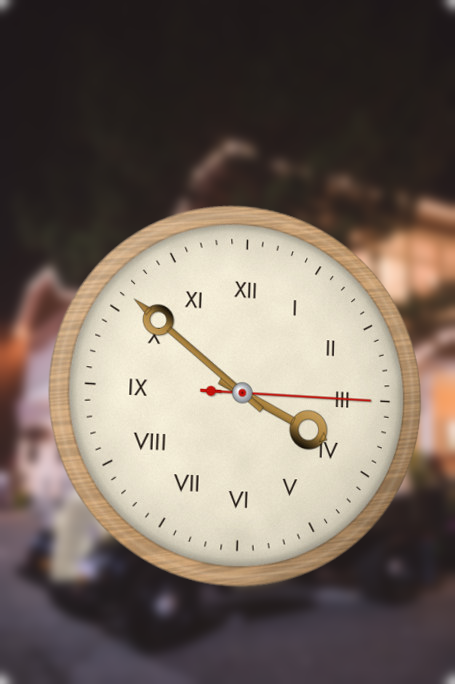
3:51:15
